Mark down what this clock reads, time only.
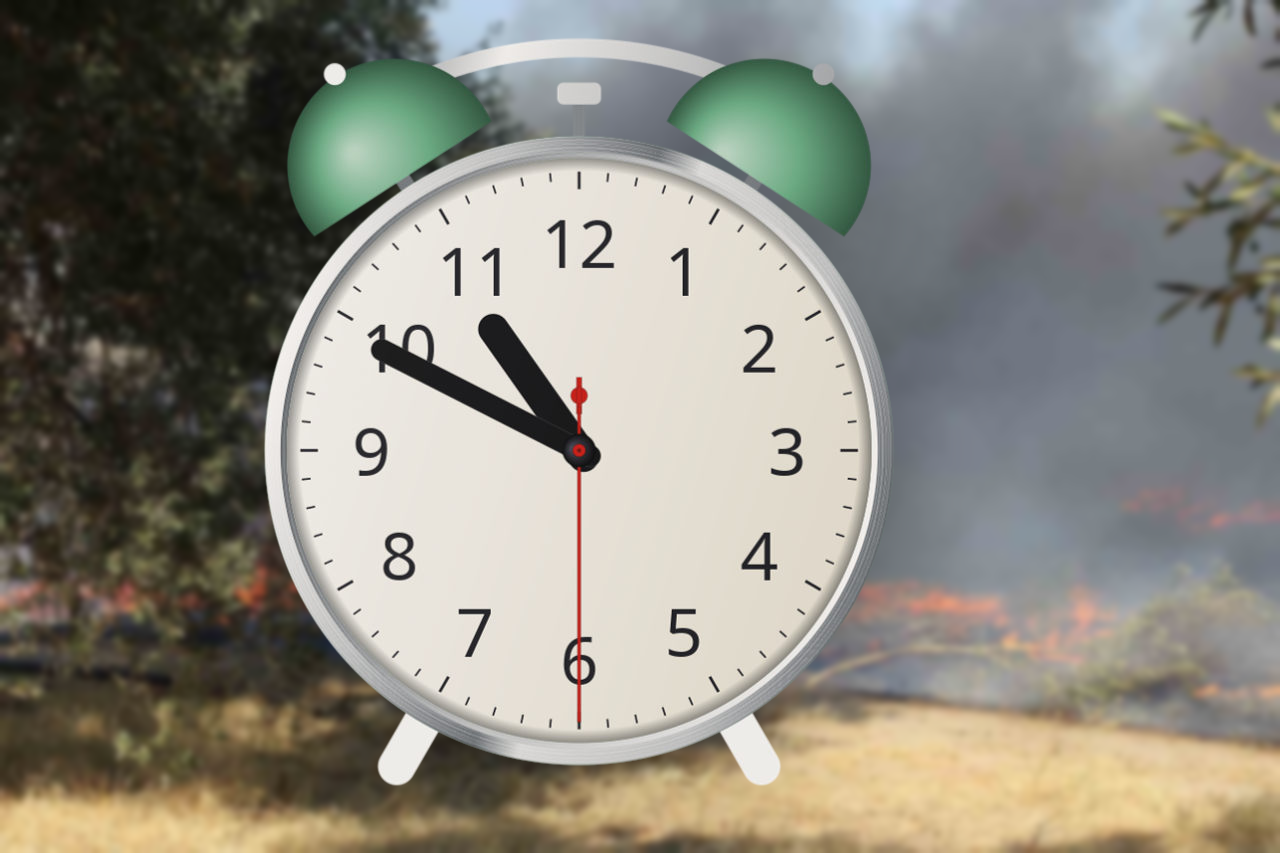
10:49:30
